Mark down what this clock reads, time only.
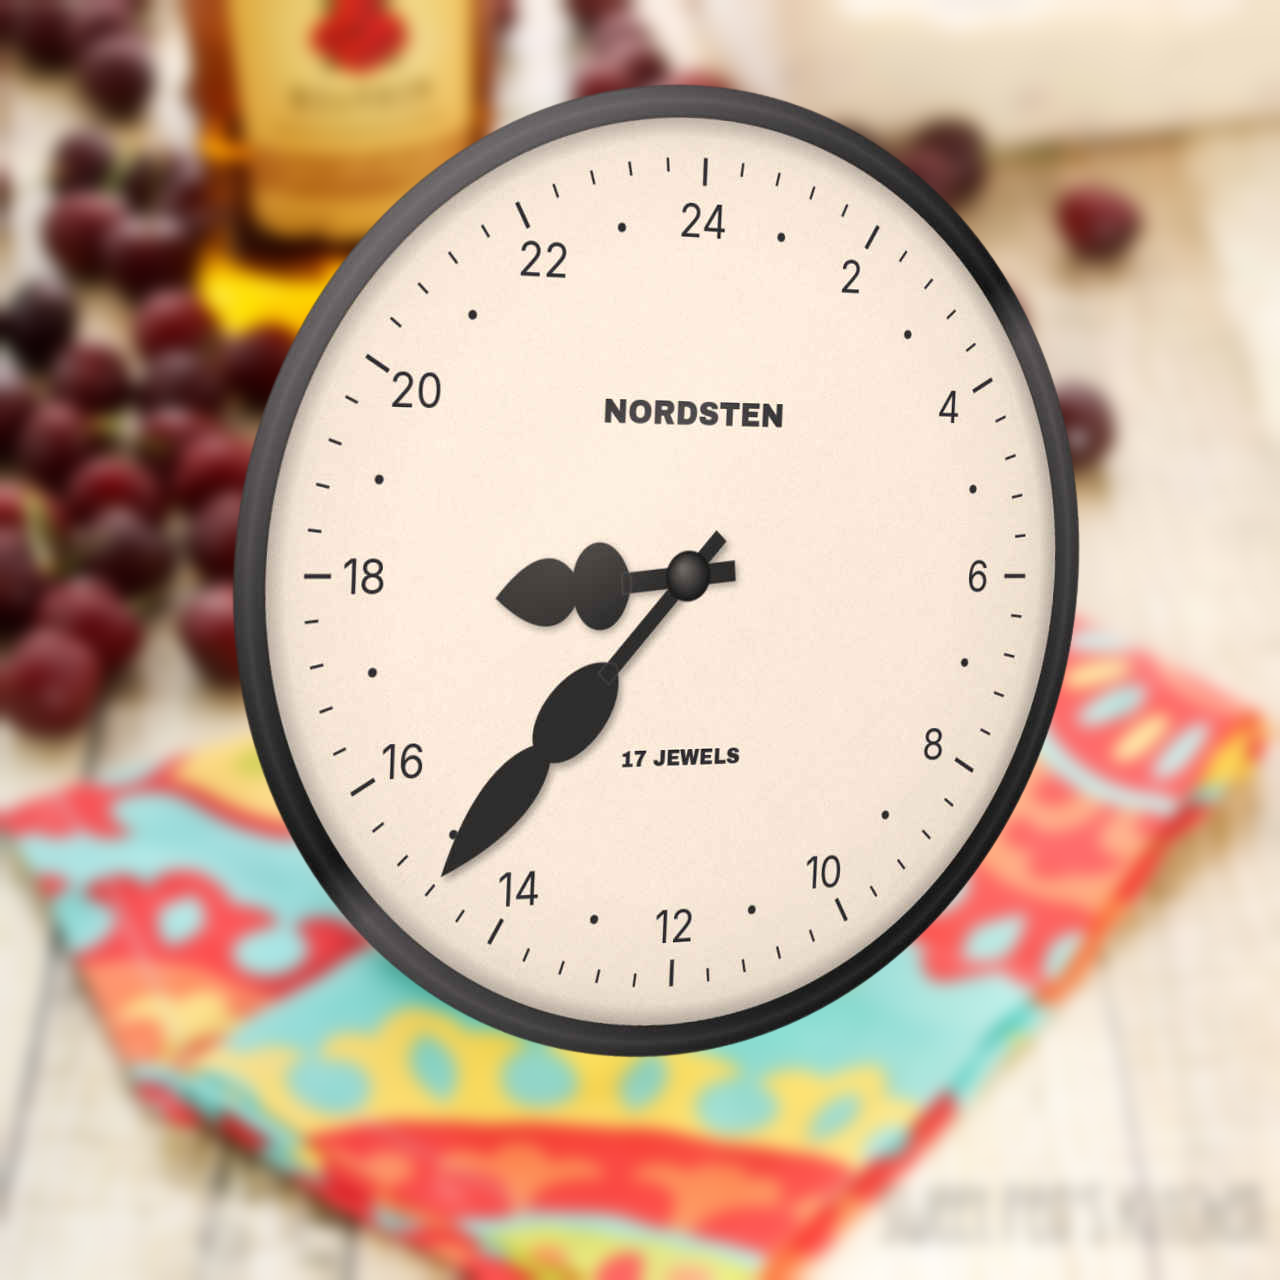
17:37
